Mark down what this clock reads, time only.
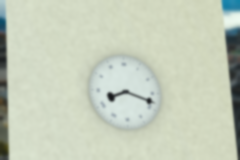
8:18
